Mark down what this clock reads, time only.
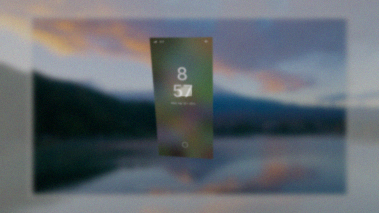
8:57
